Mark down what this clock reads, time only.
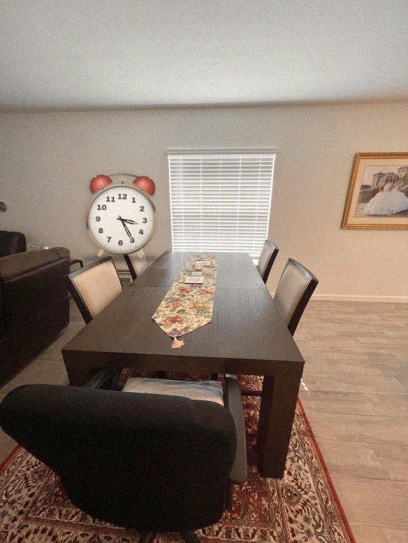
3:25
